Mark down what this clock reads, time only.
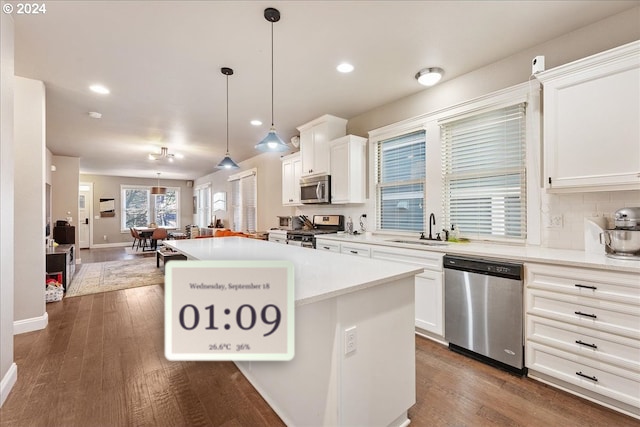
1:09
